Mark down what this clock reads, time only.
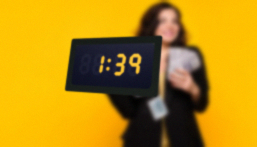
1:39
